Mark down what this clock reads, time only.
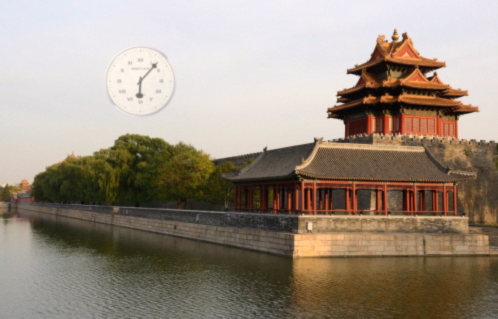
6:07
